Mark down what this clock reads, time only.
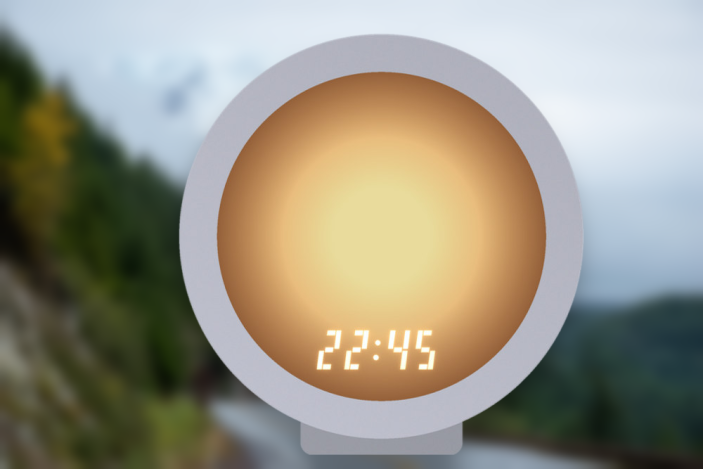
22:45
